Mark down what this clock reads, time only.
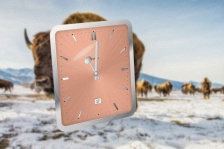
11:01
